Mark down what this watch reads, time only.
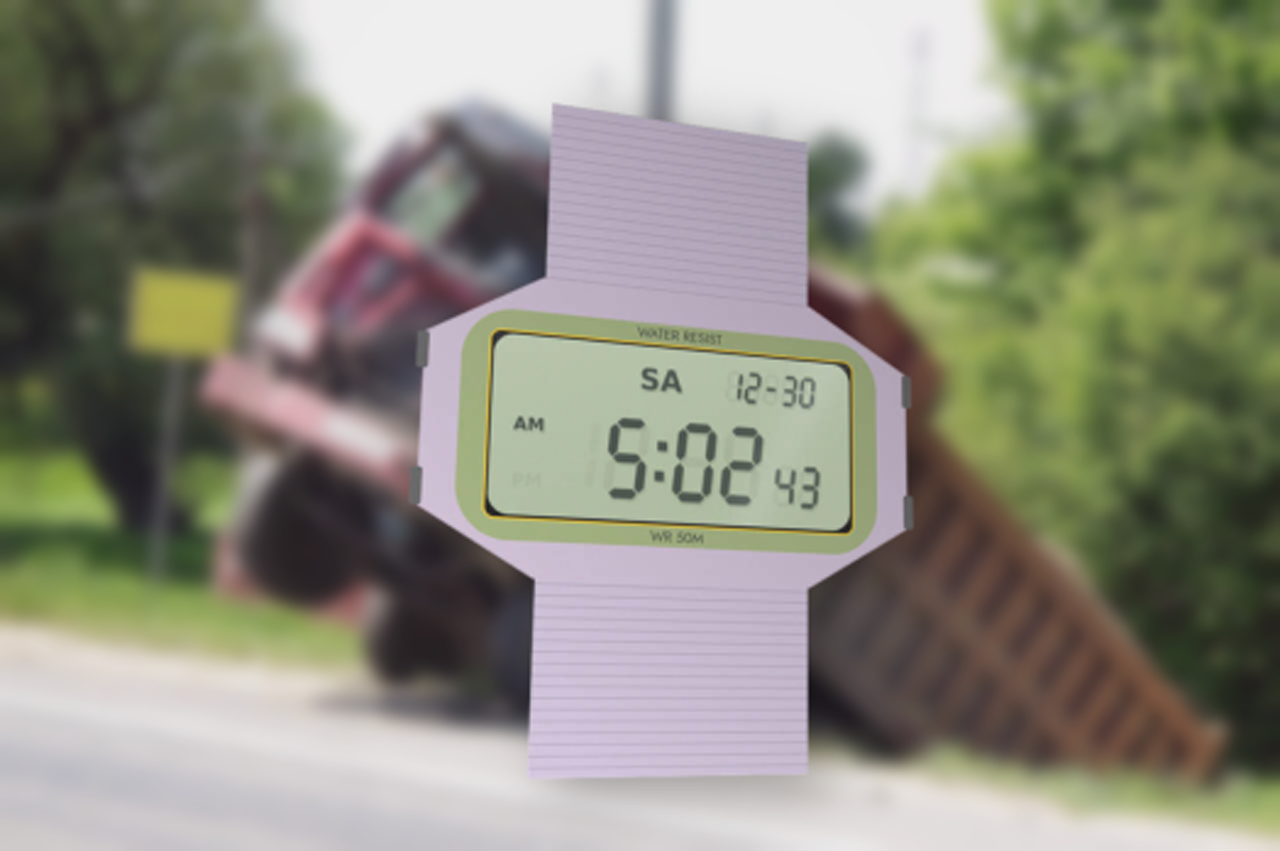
5:02:43
